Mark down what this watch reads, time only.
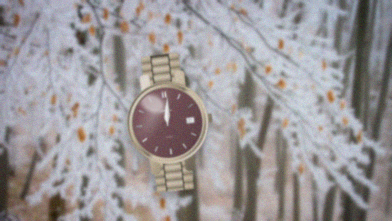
12:01
